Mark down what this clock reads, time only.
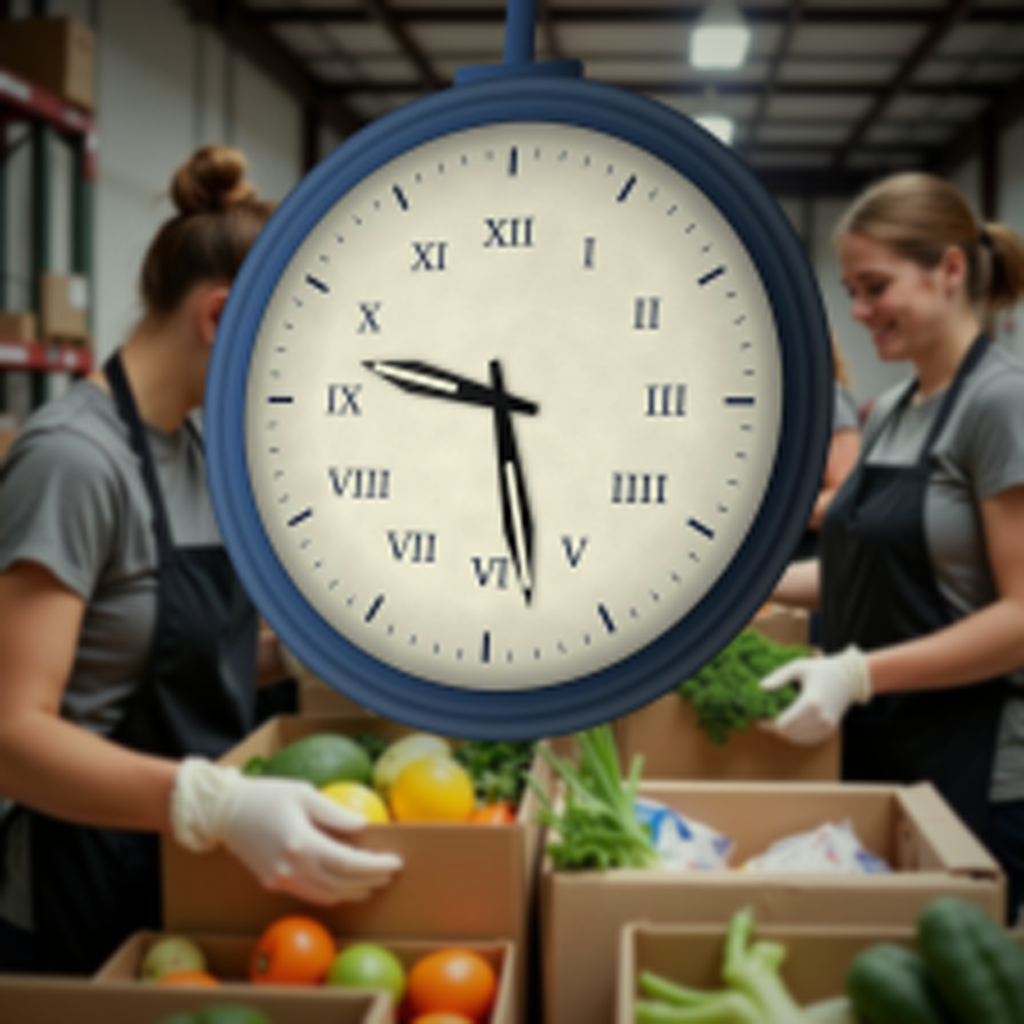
9:28
